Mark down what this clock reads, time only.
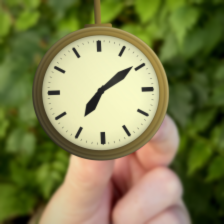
7:09
